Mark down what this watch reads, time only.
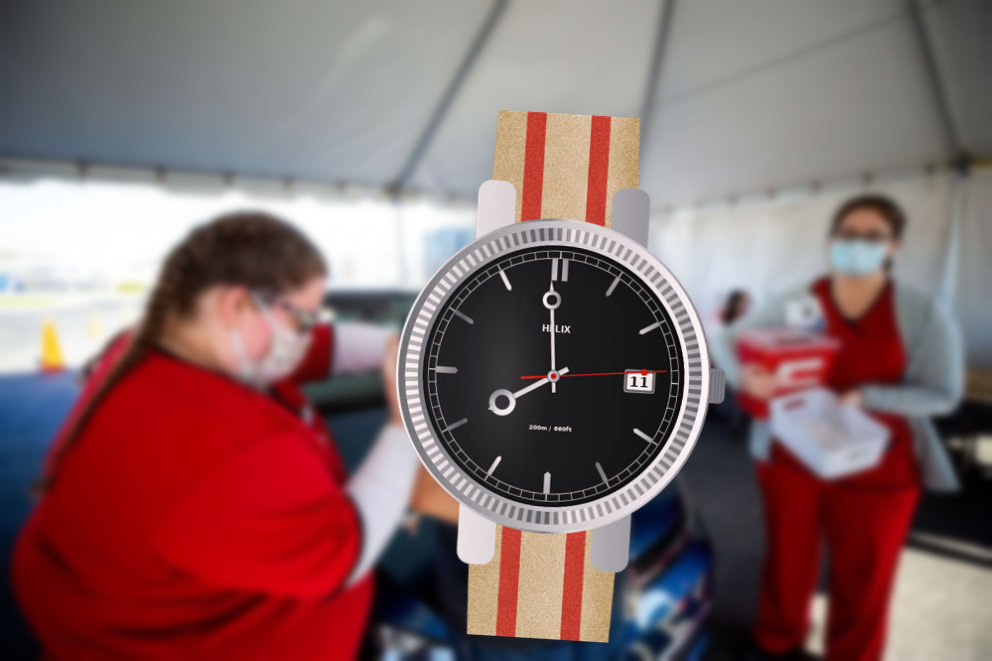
7:59:14
